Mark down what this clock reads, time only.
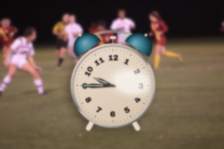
9:45
